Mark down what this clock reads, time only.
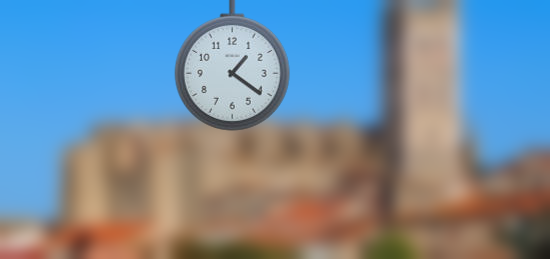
1:21
